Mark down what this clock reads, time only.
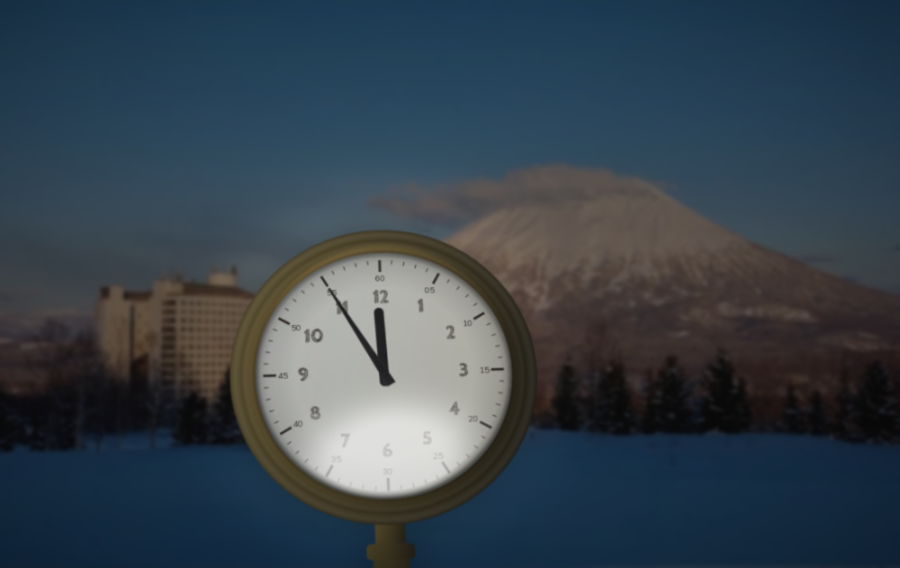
11:55
